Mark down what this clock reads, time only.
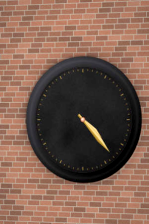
4:23
